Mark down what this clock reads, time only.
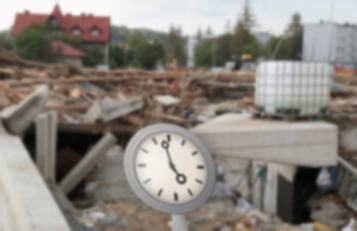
4:58
